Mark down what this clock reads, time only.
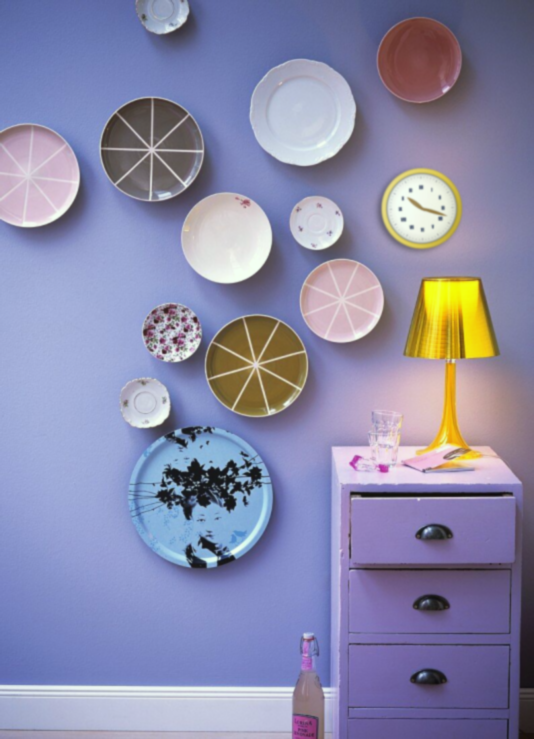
10:18
